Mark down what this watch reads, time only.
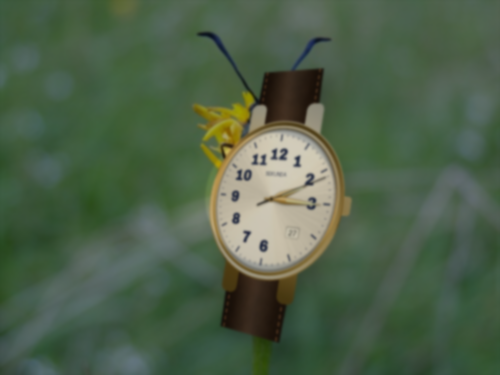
2:15:11
